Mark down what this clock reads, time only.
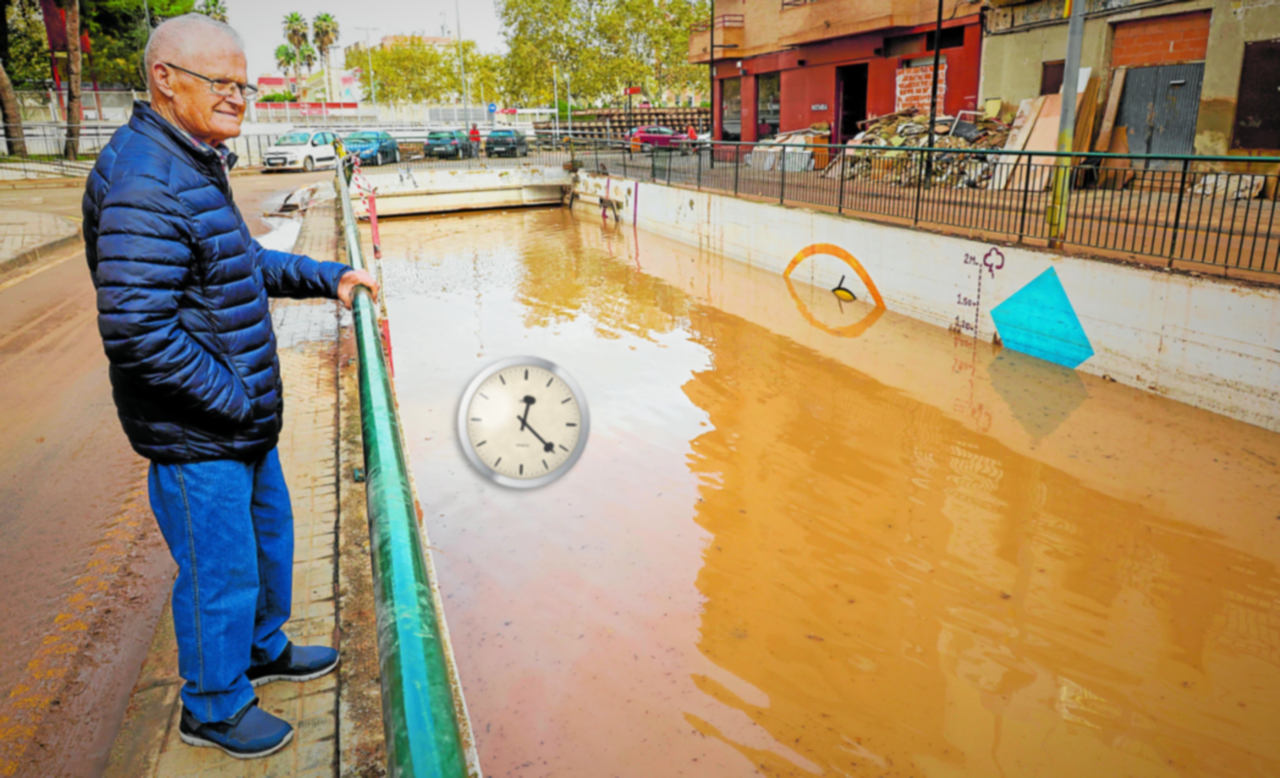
12:22
